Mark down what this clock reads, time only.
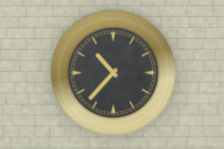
10:37
